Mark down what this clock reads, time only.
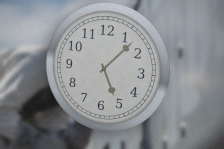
5:07
